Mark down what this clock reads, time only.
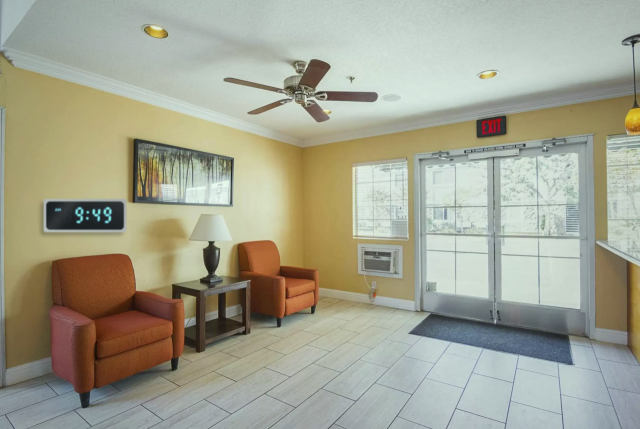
9:49
